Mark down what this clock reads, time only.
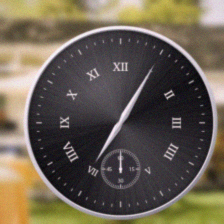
7:05
